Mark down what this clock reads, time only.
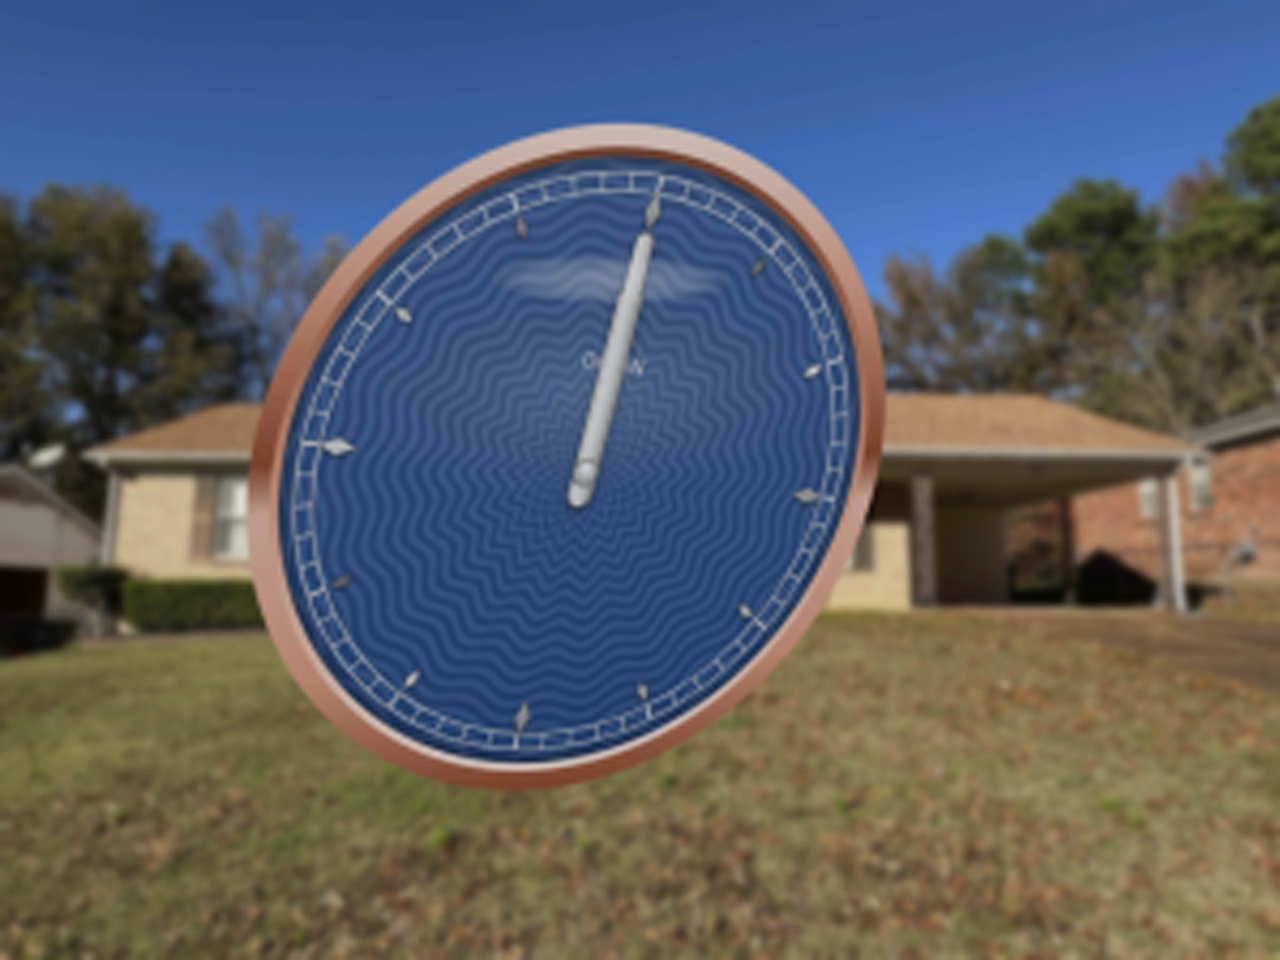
12:00
